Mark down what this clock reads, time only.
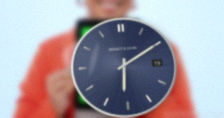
6:10
